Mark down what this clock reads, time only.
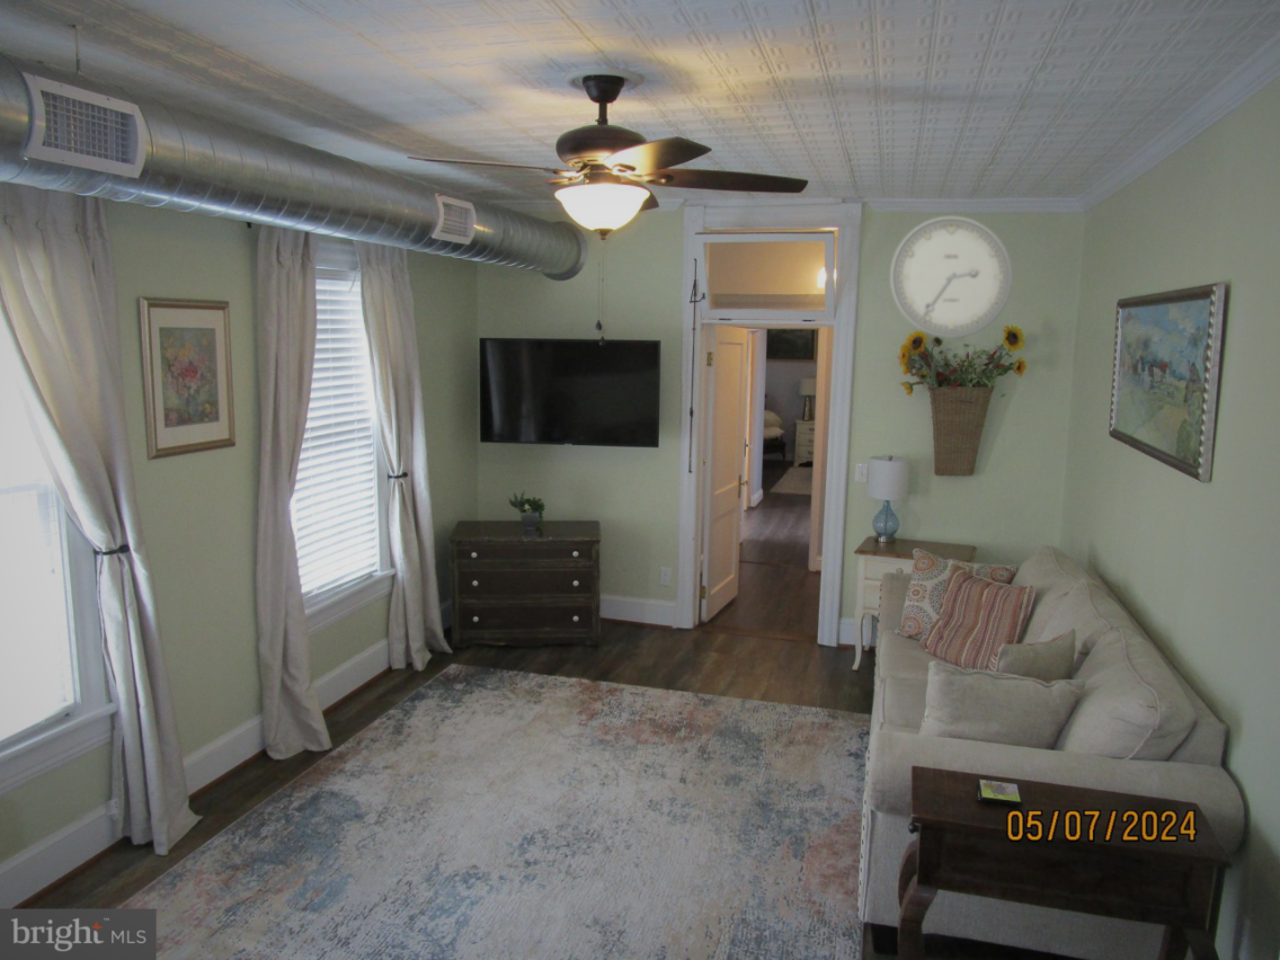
2:36
